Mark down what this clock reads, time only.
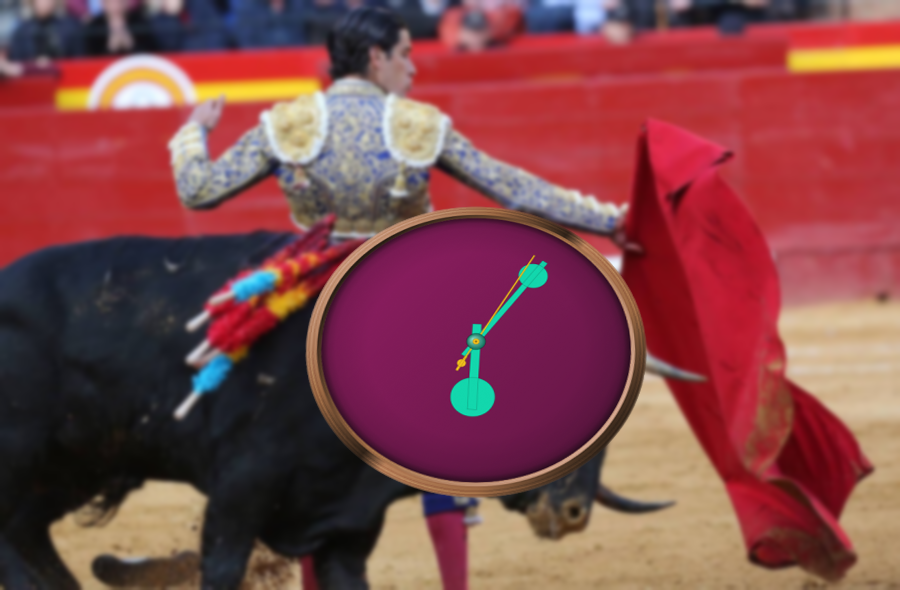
6:06:05
